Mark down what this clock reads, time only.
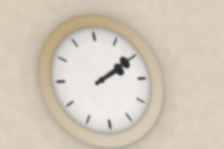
2:10
